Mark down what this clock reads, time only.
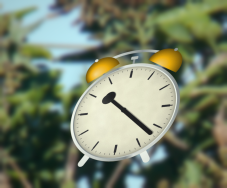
10:22
